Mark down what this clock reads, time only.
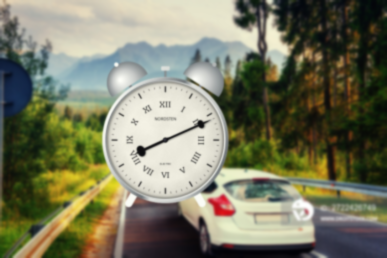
8:11
